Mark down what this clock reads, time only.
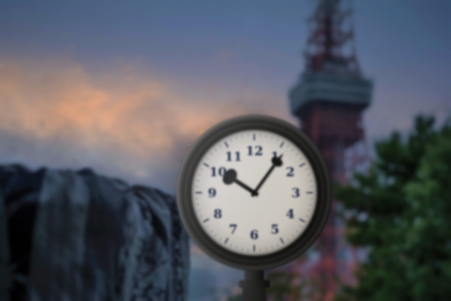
10:06
